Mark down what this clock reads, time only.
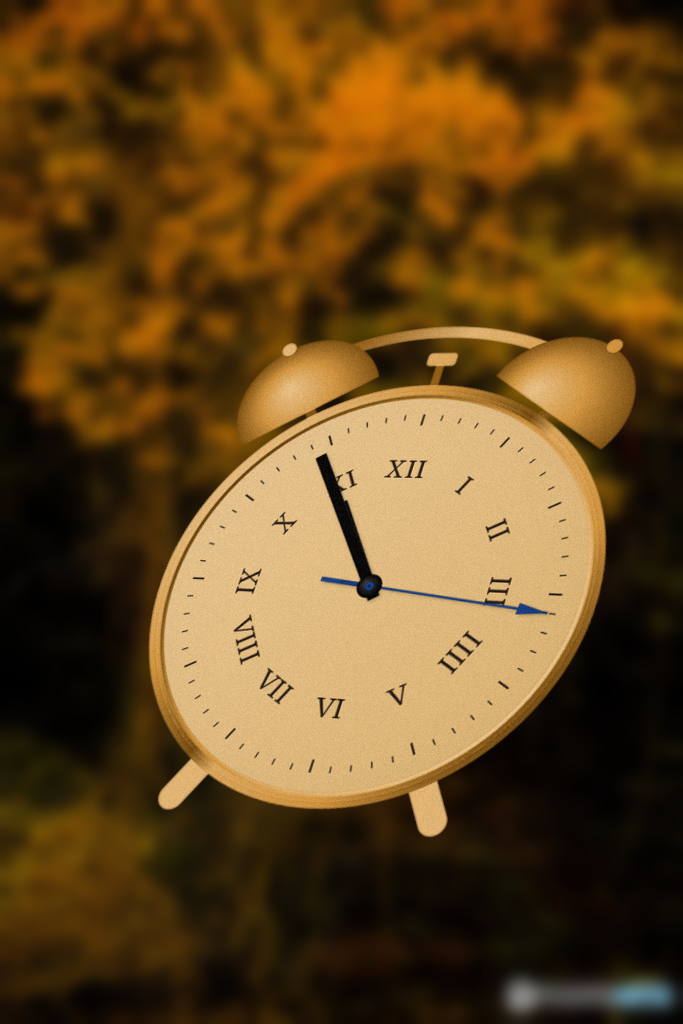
10:54:16
